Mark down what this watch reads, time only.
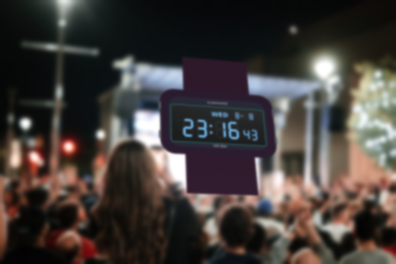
23:16:43
